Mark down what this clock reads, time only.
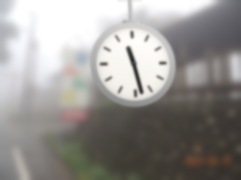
11:28
